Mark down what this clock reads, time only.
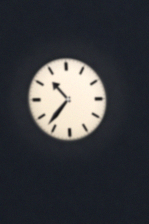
10:37
